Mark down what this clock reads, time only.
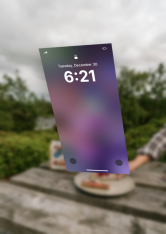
6:21
